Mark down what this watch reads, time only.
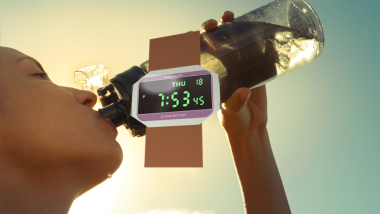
7:53:45
